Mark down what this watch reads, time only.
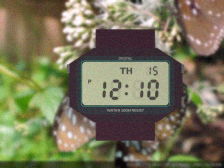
12:10
